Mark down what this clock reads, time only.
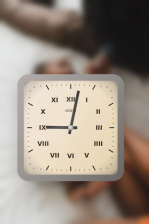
9:02
